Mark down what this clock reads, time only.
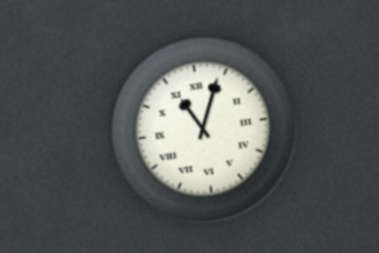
11:04
